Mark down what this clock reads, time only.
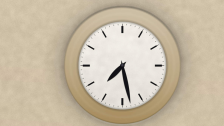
7:28
